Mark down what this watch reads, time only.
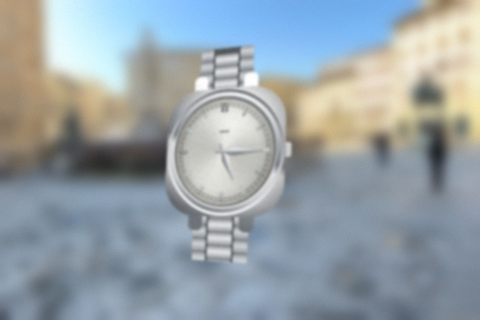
5:15
